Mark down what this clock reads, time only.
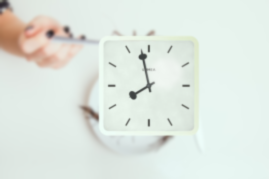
7:58
